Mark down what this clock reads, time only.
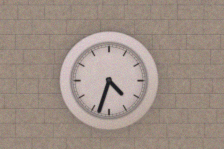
4:33
